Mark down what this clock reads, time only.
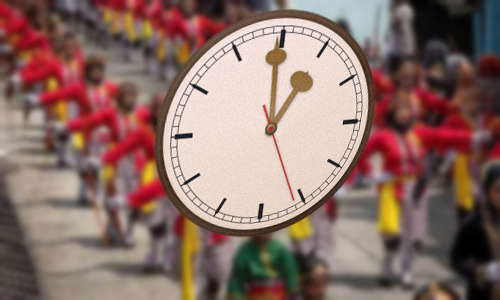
12:59:26
